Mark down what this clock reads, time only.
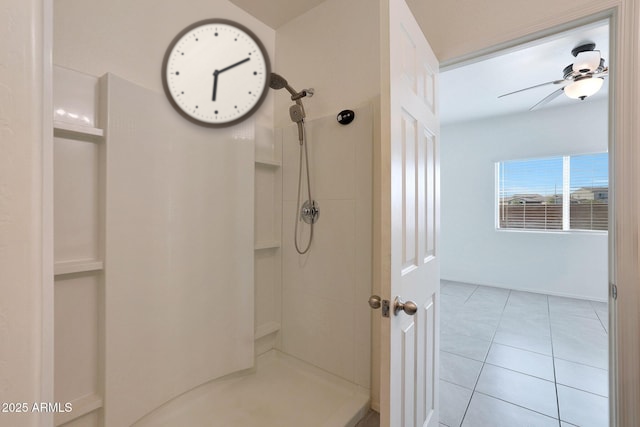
6:11
